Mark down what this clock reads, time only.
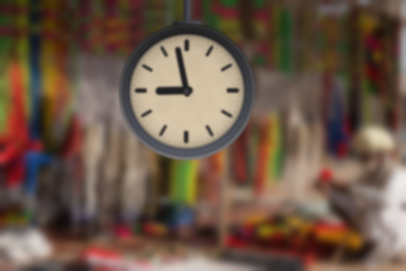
8:58
